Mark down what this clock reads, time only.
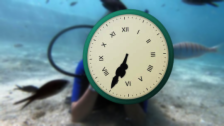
6:35
